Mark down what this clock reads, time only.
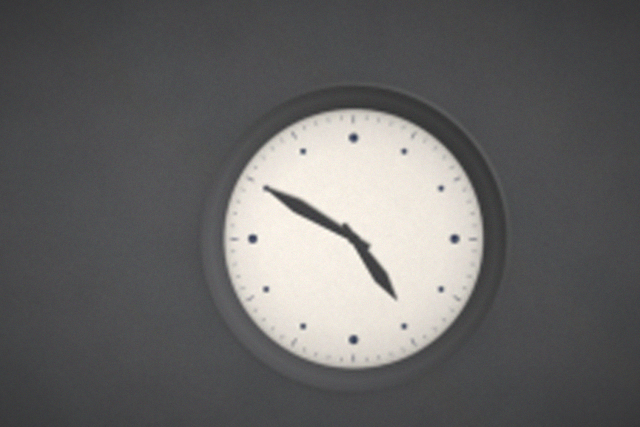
4:50
